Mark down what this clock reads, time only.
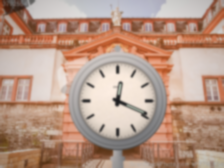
12:19
